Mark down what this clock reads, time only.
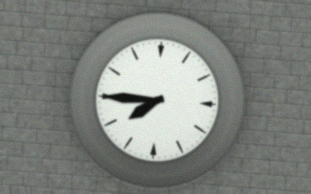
7:45
